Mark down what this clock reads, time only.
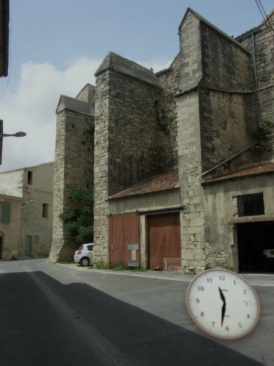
11:32
